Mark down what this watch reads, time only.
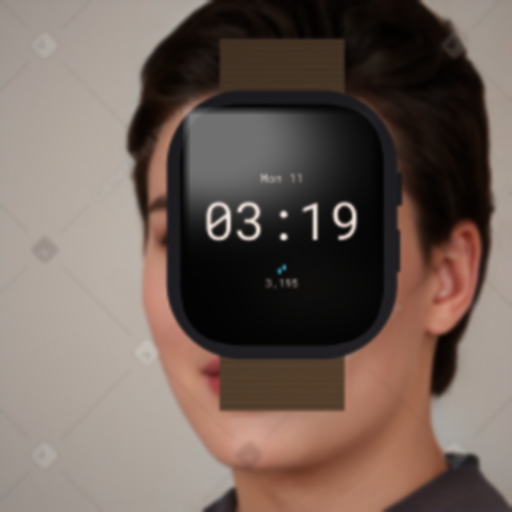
3:19
